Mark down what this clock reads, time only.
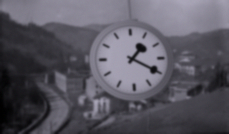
1:20
